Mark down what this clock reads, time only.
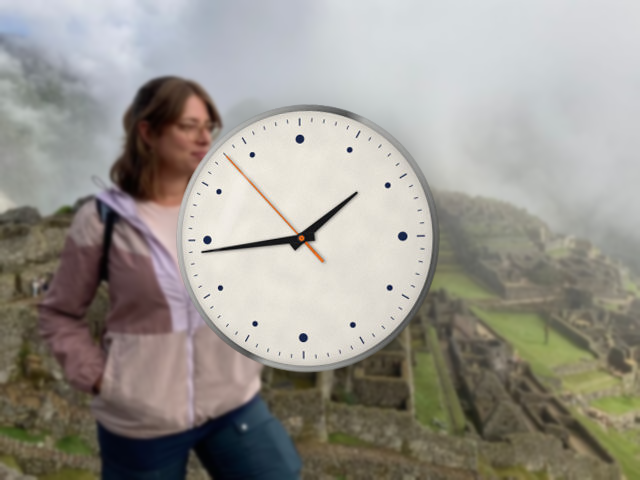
1:43:53
